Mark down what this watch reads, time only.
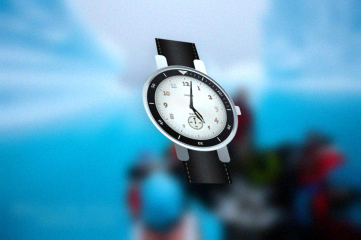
5:02
